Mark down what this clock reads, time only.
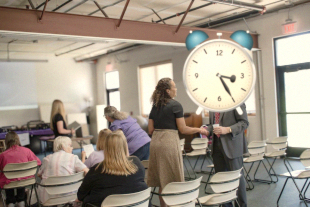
3:25
